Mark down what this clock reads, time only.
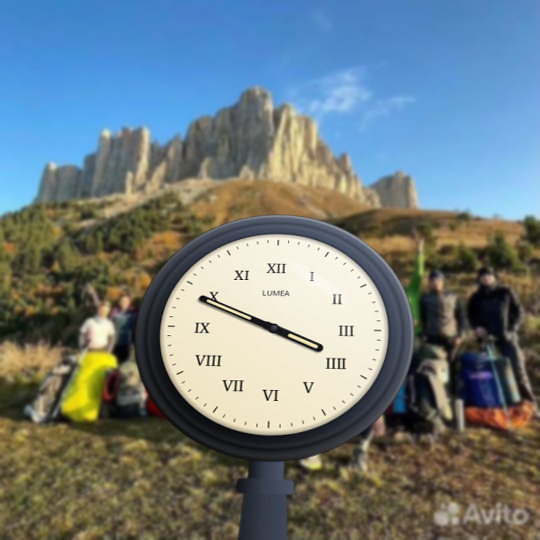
3:49
